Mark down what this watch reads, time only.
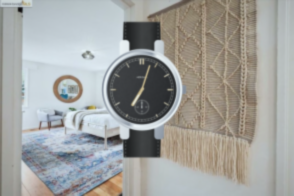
7:03
